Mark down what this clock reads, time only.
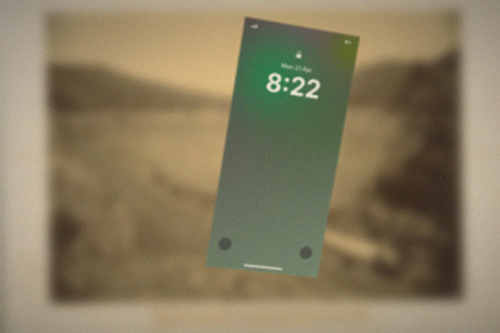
8:22
